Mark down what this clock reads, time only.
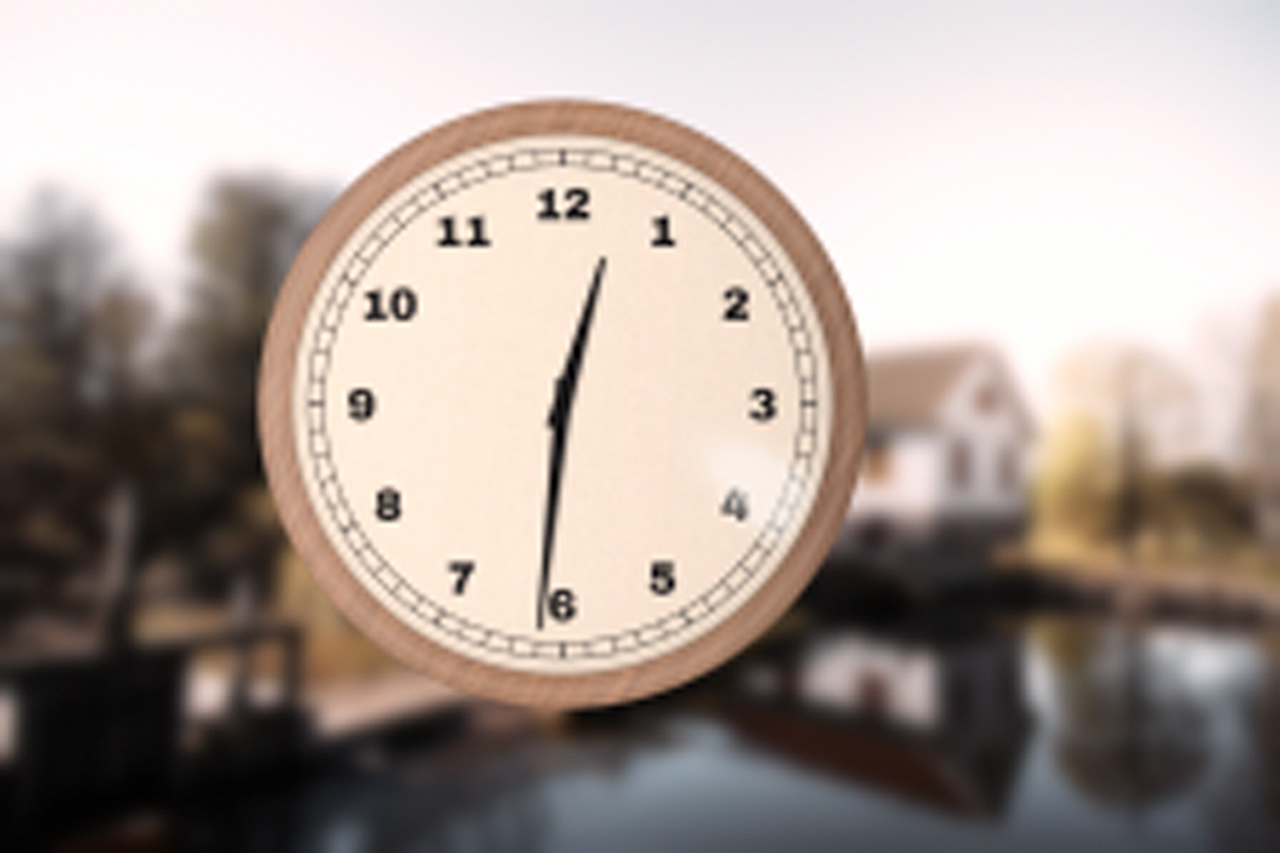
12:31
